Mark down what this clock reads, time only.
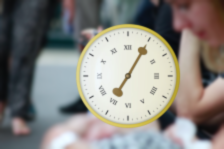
7:05
